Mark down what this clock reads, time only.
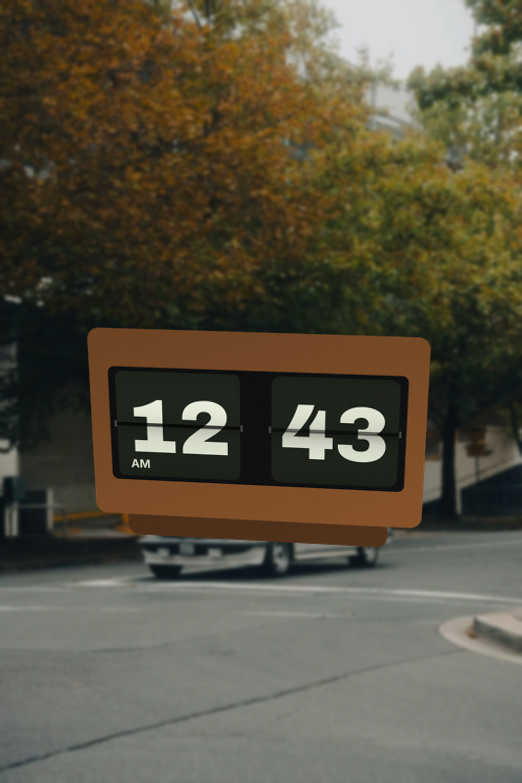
12:43
